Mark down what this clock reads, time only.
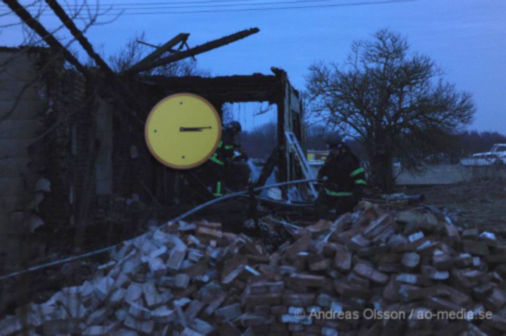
3:15
